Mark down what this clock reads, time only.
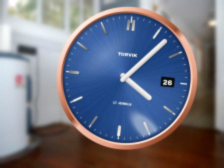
4:07
